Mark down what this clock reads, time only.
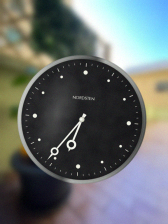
6:36
